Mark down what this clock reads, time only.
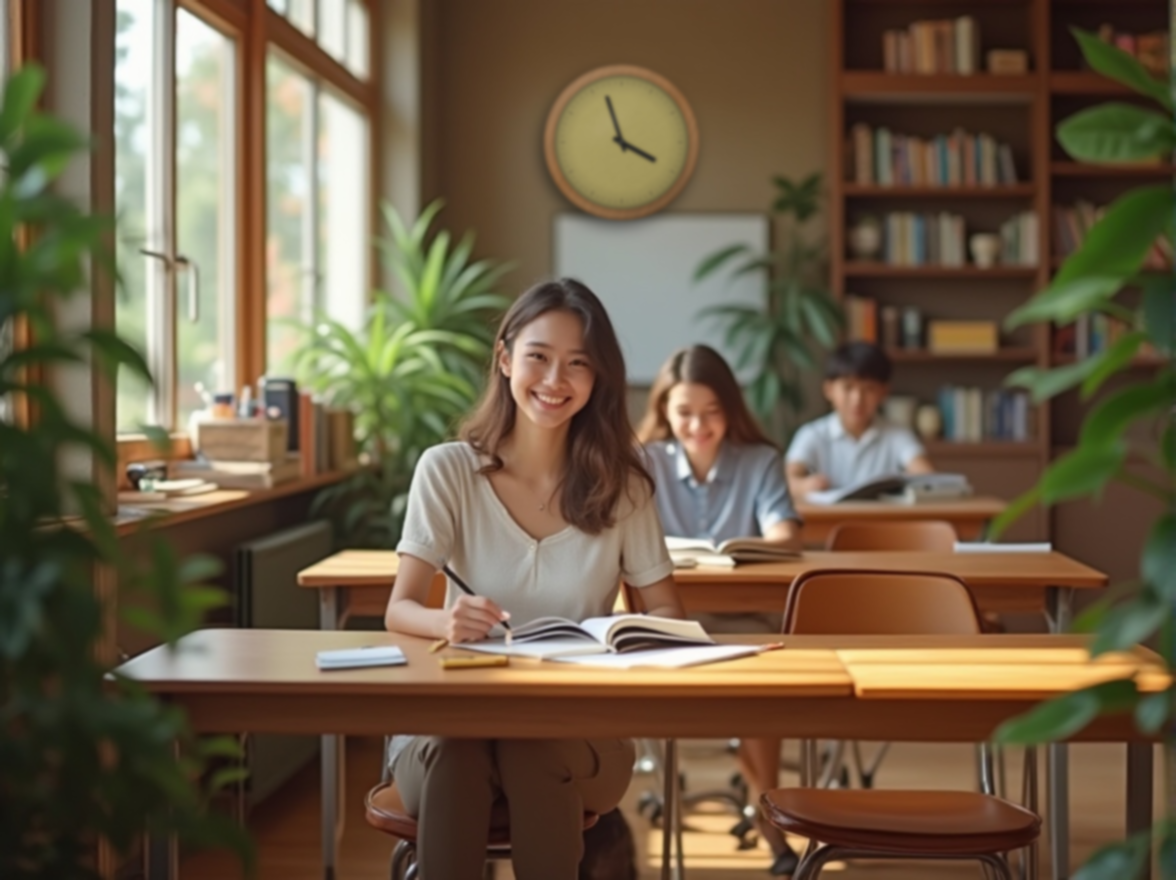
3:57
